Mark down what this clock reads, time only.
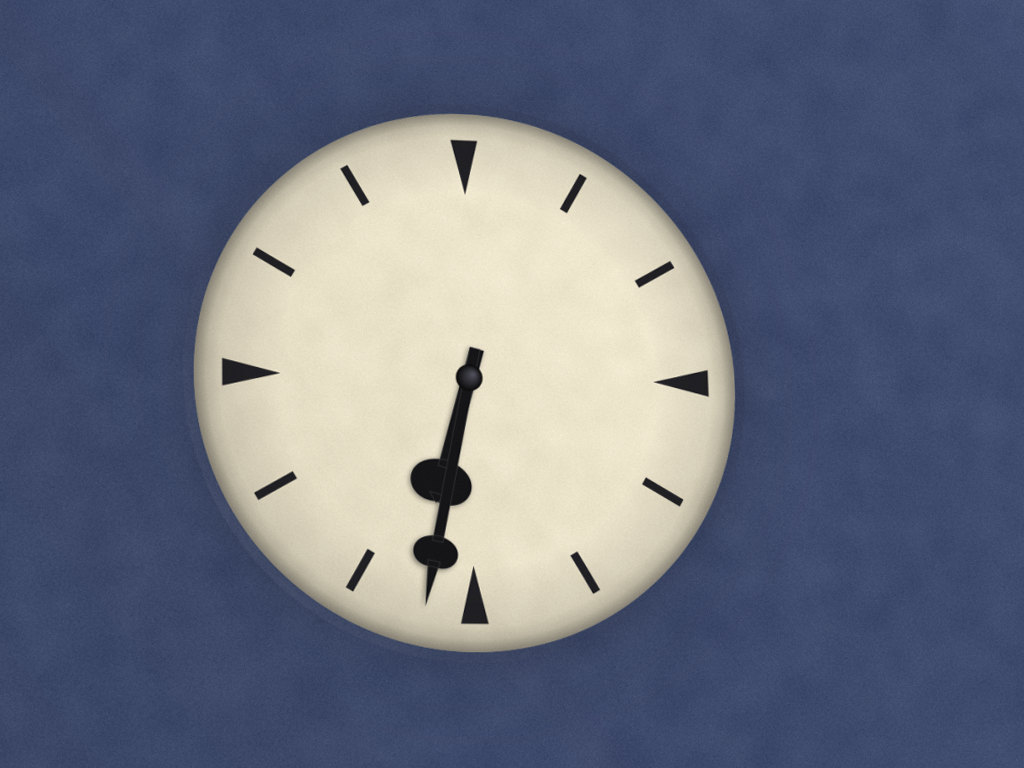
6:32
